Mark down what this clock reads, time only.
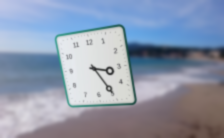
3:25
